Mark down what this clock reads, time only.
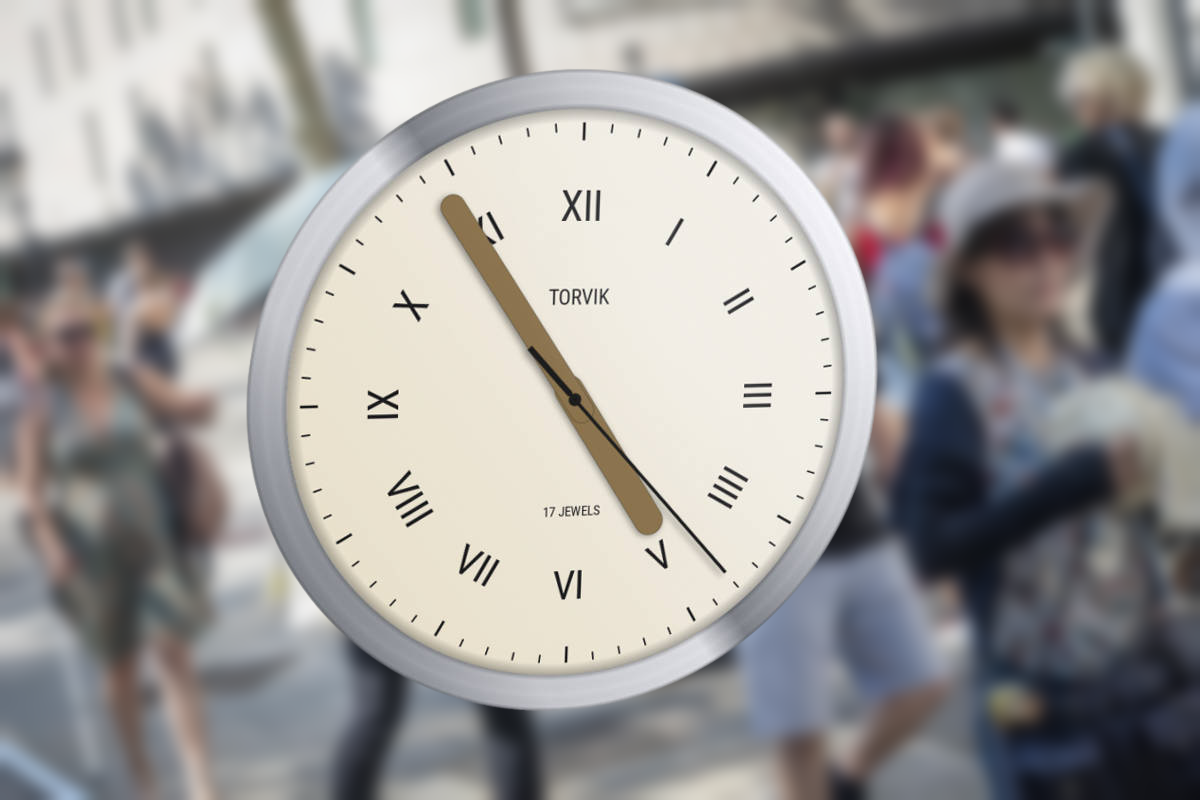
4:54:23
